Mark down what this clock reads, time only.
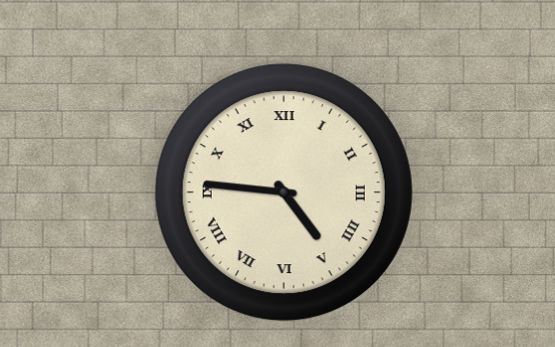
4:46
